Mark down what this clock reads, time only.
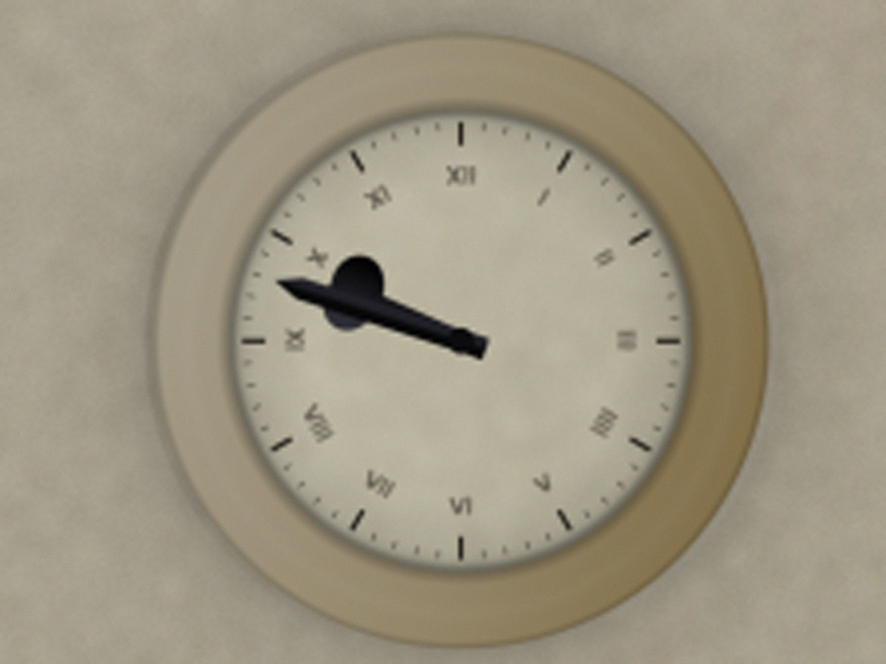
9:48
